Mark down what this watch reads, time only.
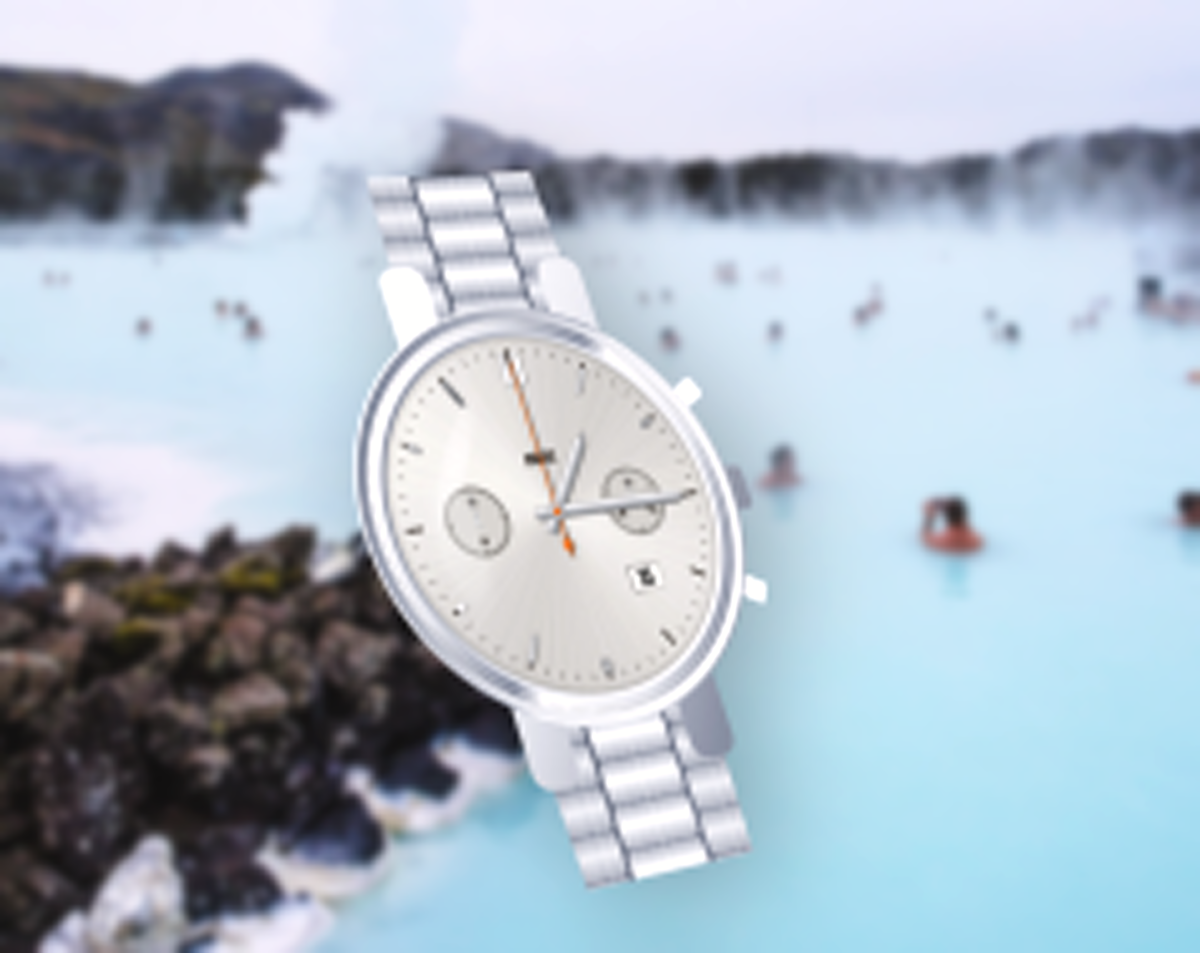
1:15
